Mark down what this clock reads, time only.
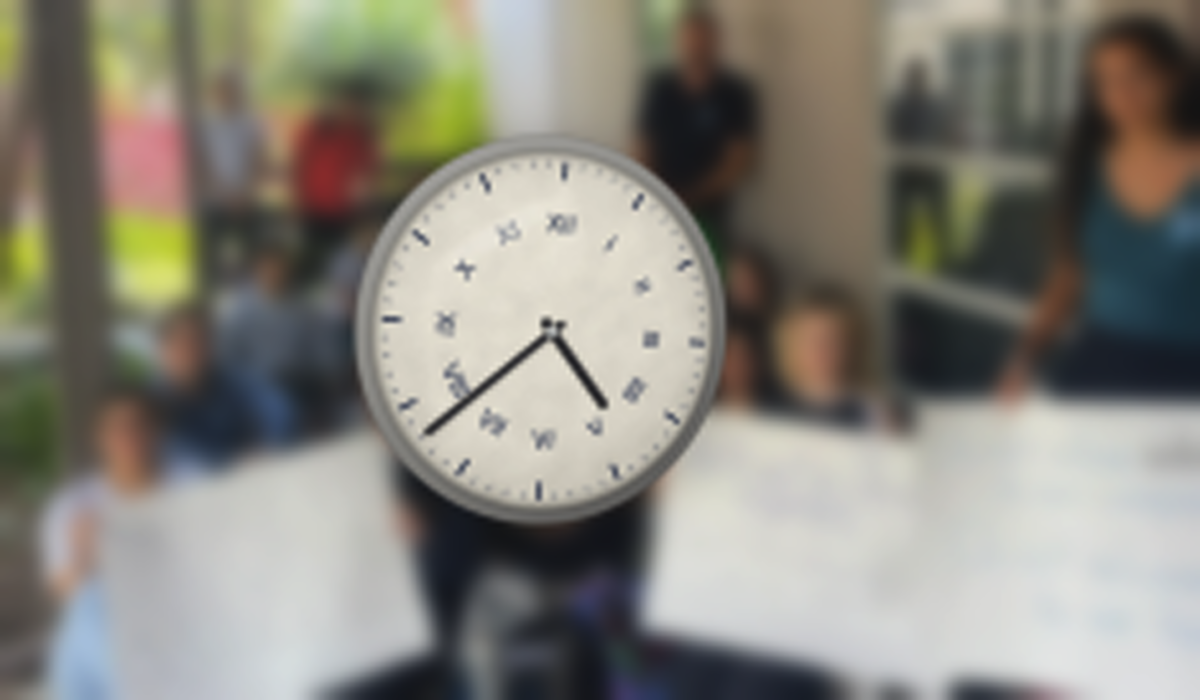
4:38
